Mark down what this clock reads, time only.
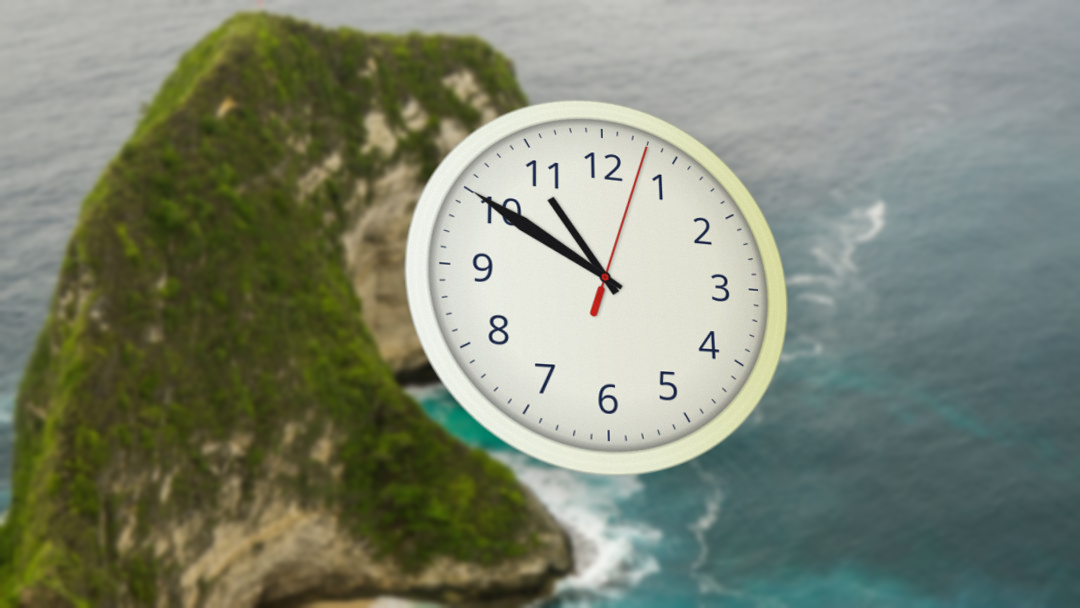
10:50:03
